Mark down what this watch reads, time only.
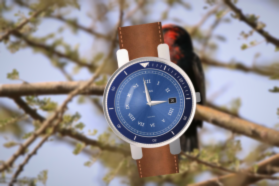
2:59
